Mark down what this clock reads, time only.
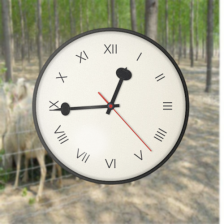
12:44:23
